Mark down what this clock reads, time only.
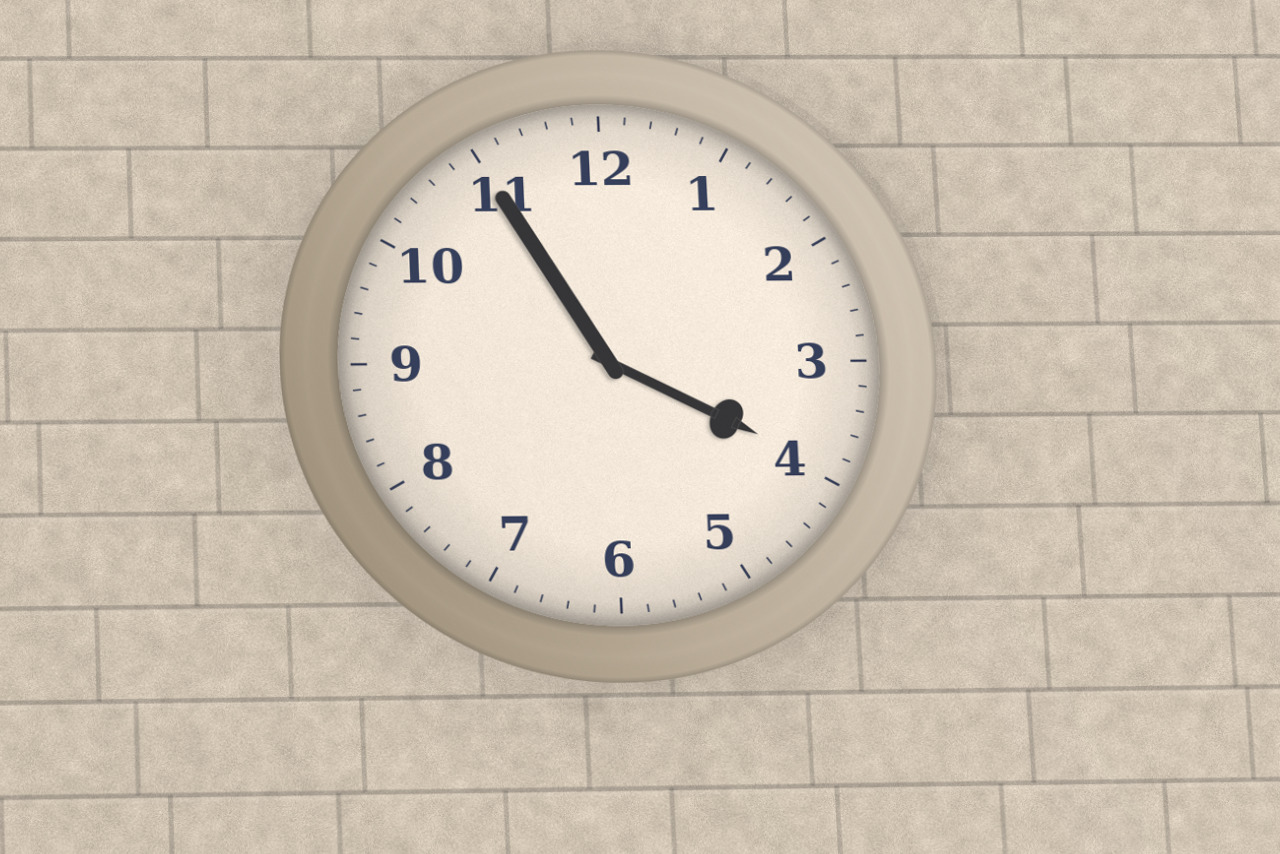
3:55
